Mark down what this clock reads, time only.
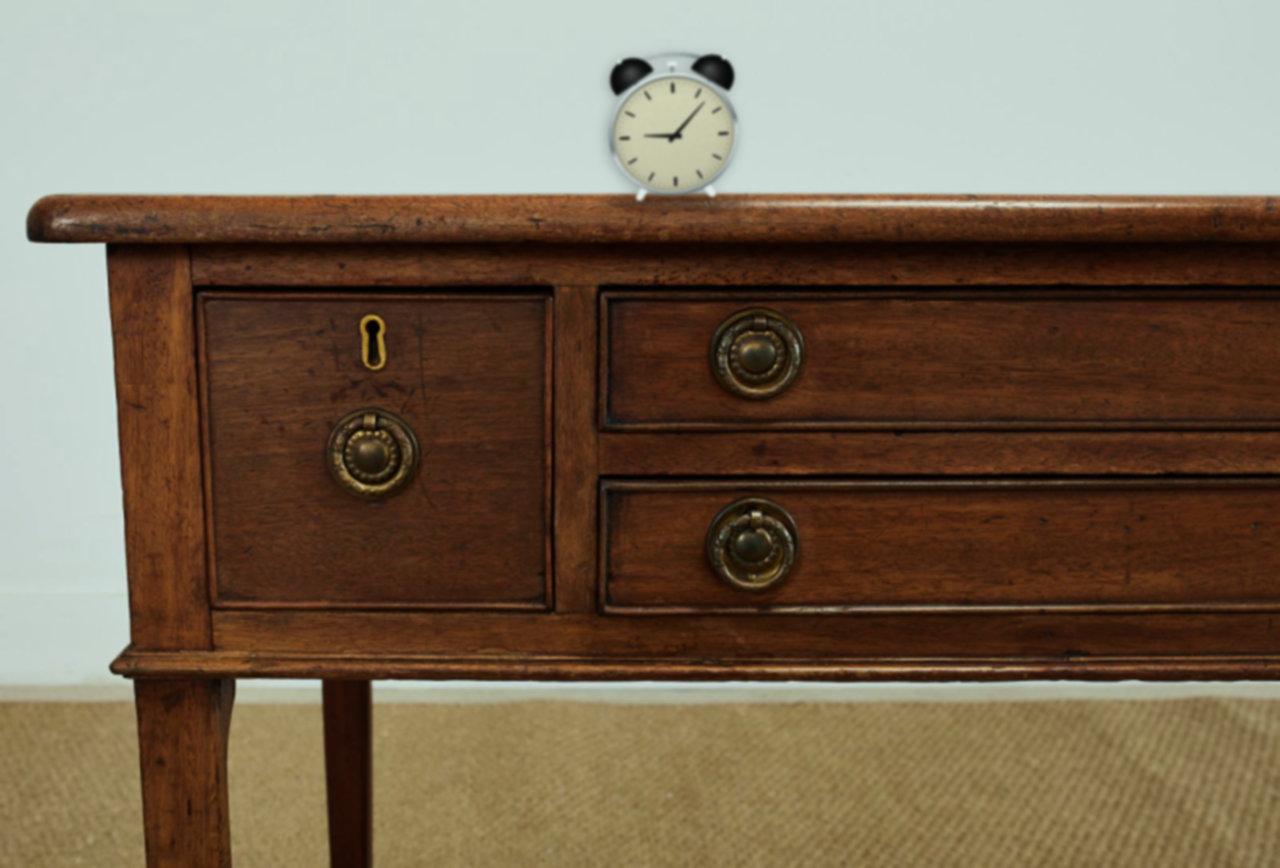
9:07
